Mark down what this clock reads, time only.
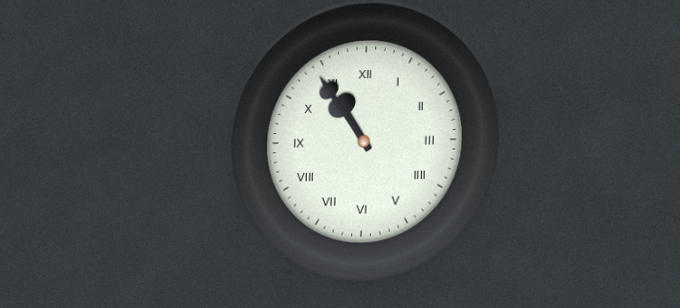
10:54
